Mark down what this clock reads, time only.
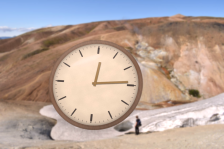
12:14
